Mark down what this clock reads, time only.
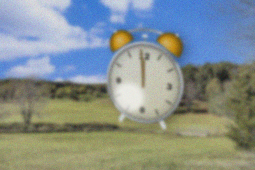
11:59
